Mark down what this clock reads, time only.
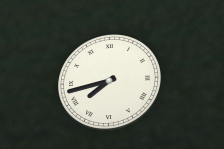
7:43
